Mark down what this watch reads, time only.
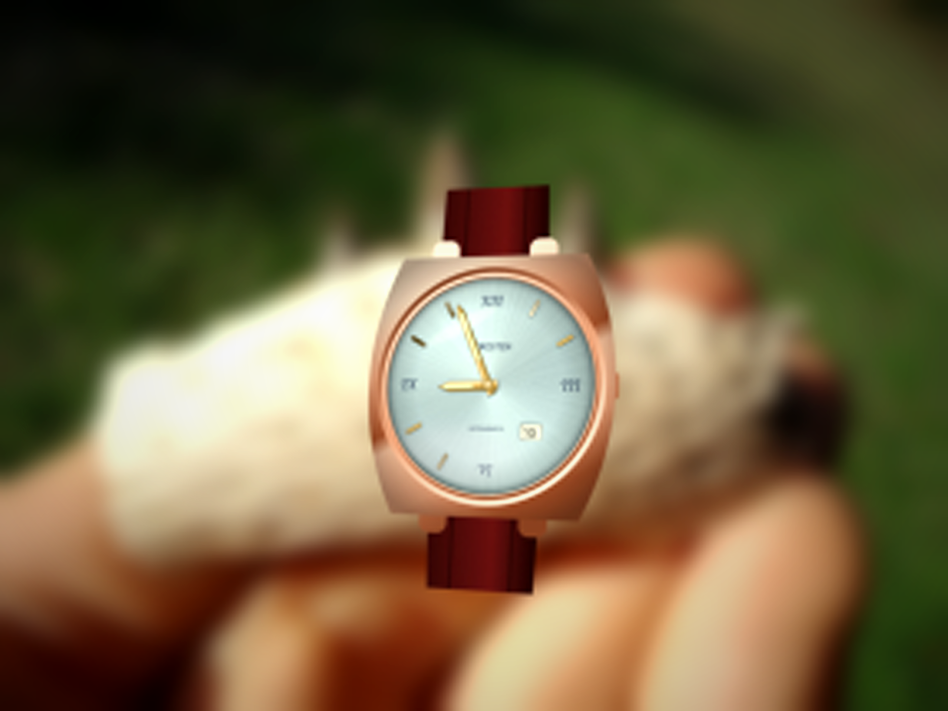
8:56
